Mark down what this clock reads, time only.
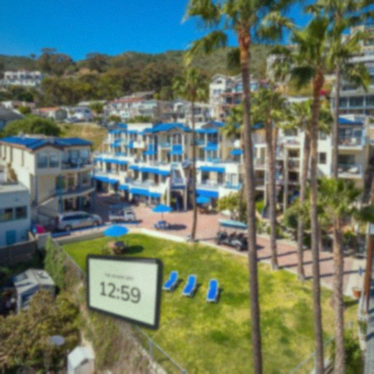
12:59
